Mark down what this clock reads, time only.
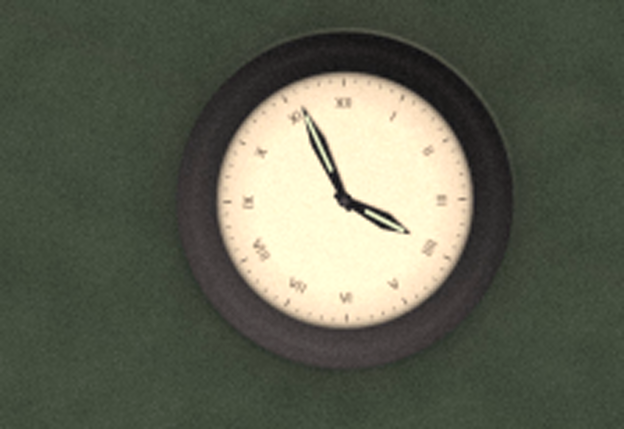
3:56
